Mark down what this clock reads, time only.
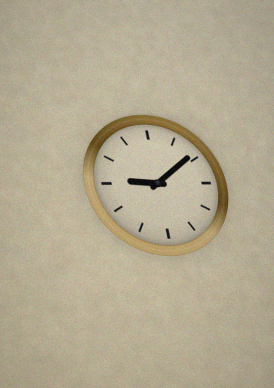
9:09
